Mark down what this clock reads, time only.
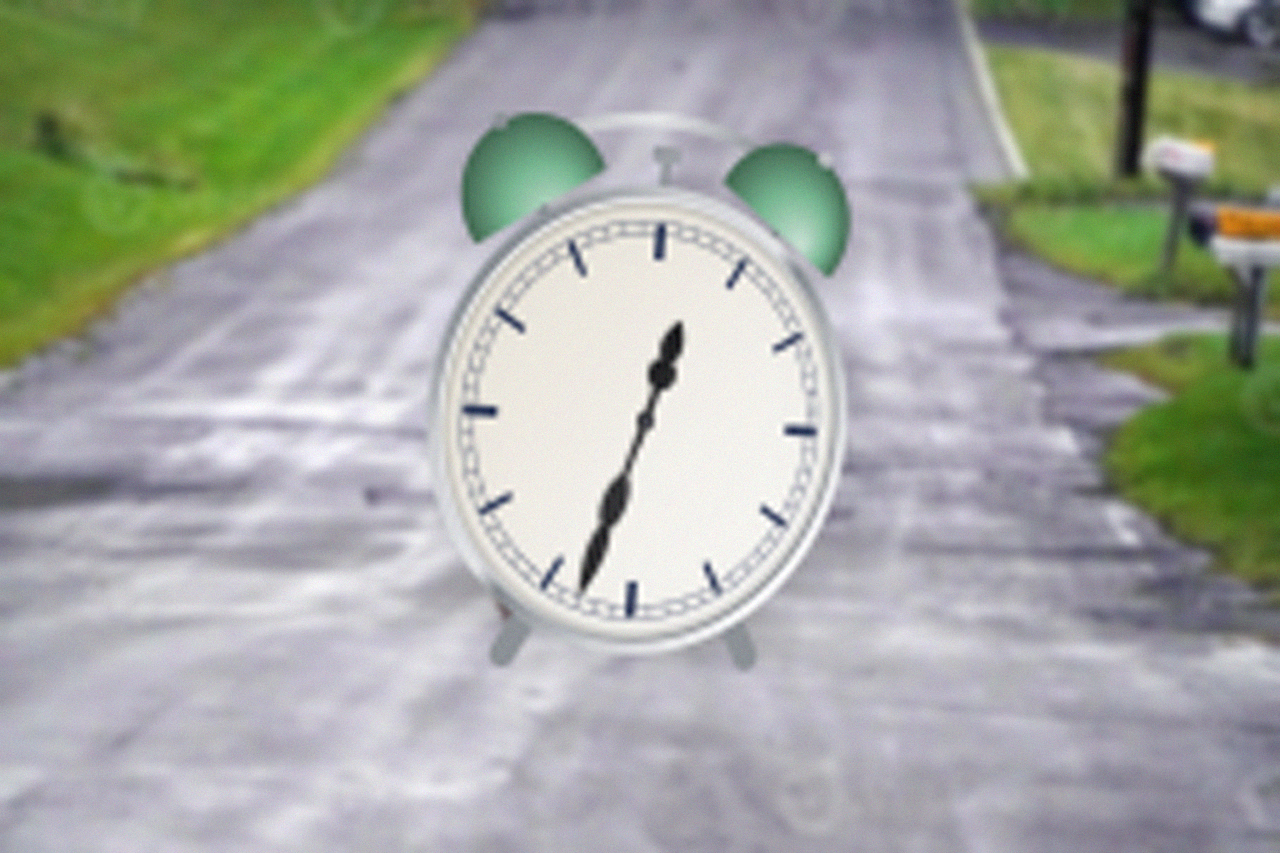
12:33
